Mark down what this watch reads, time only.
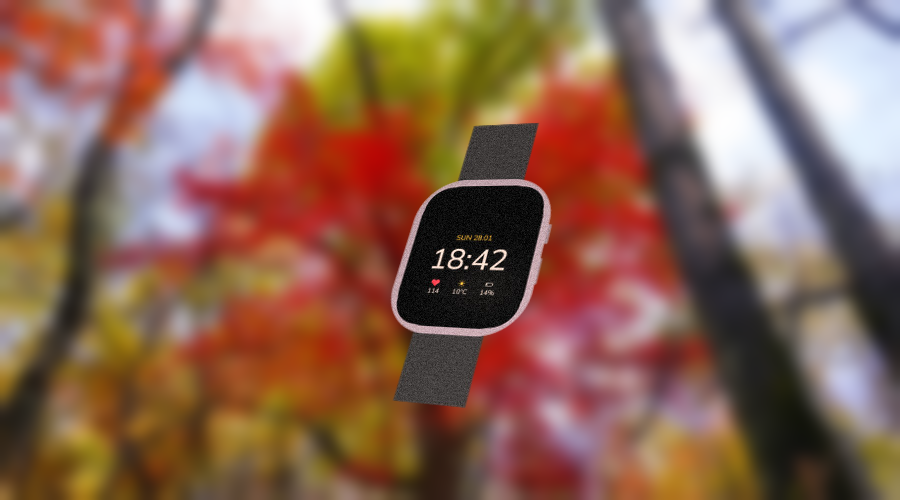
18:42
